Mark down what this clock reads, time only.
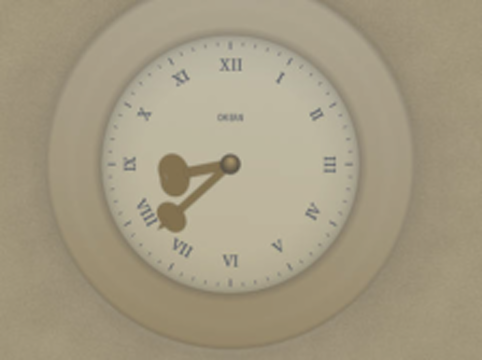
8:38
